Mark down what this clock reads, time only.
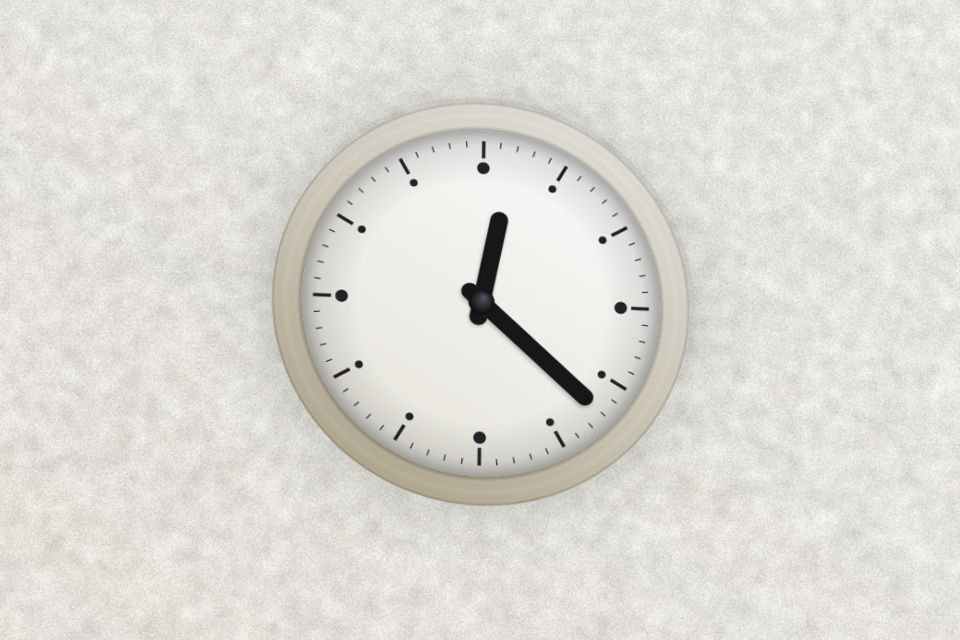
12:22
